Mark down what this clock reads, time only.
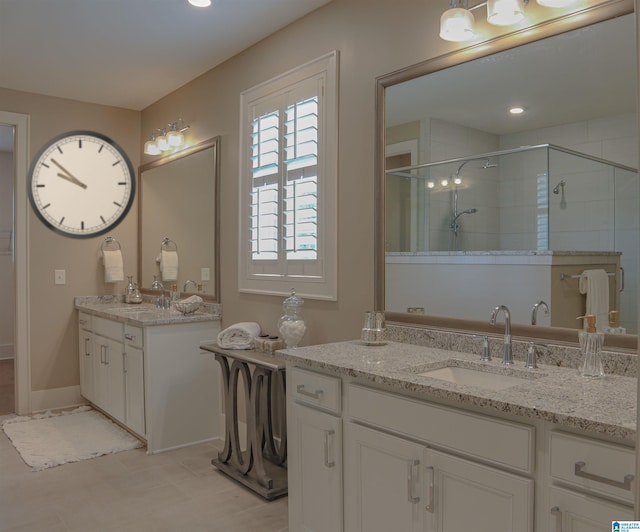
9:52
